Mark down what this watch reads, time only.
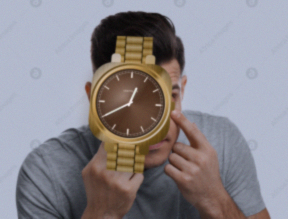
12:40
